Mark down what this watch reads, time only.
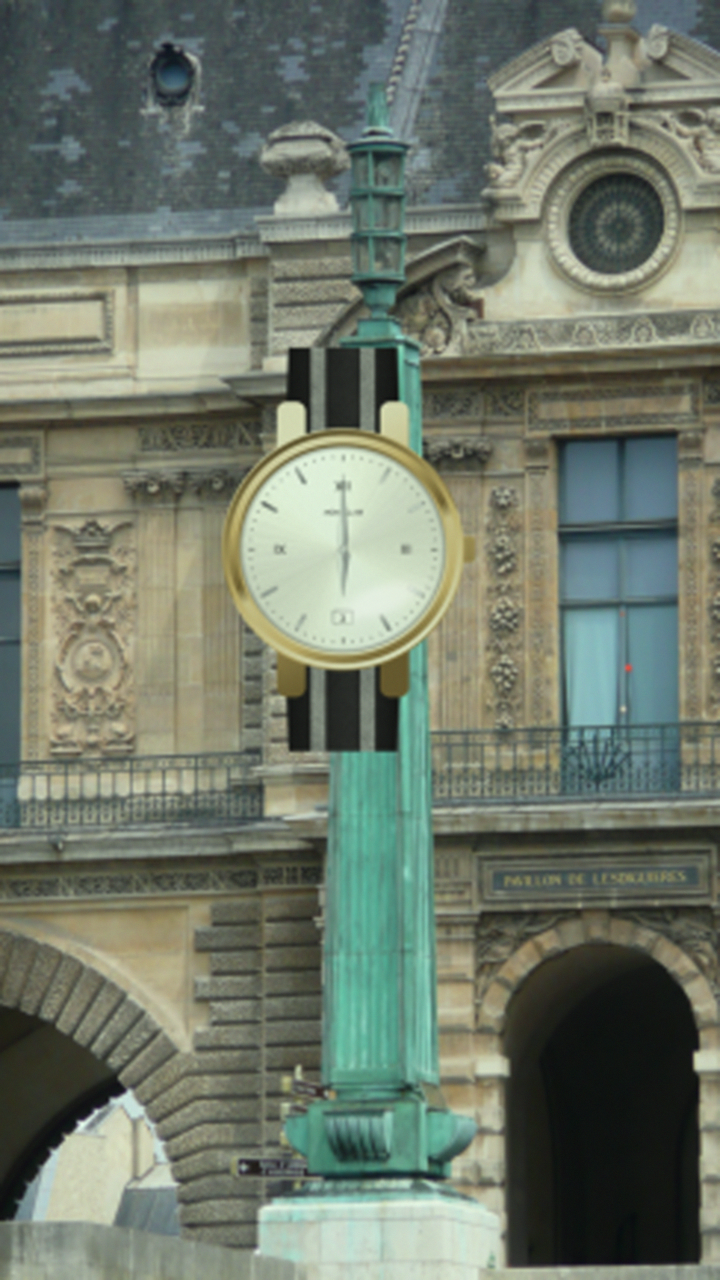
6:00
